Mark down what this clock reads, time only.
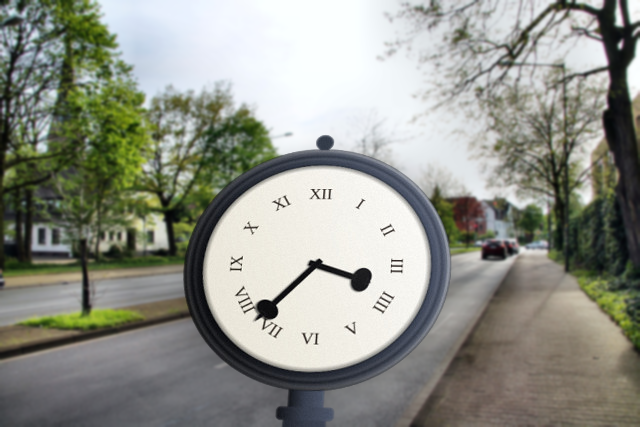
3:37
